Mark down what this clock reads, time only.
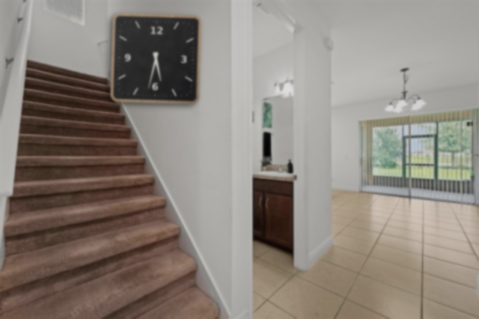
5:32
